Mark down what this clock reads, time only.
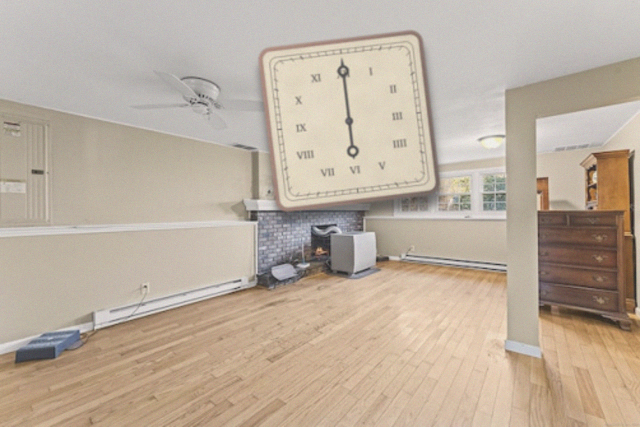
6:00
